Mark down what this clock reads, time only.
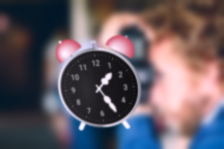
1:25
